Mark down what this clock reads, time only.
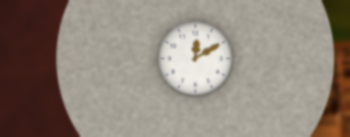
12:10
